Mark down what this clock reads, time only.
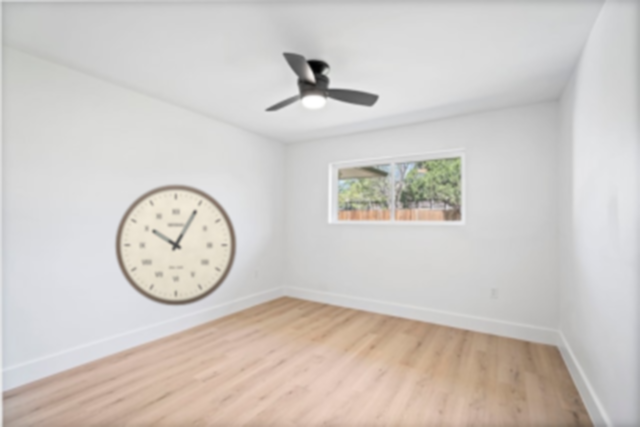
10:05
